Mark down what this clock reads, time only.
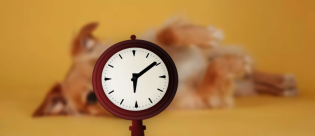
6:09
